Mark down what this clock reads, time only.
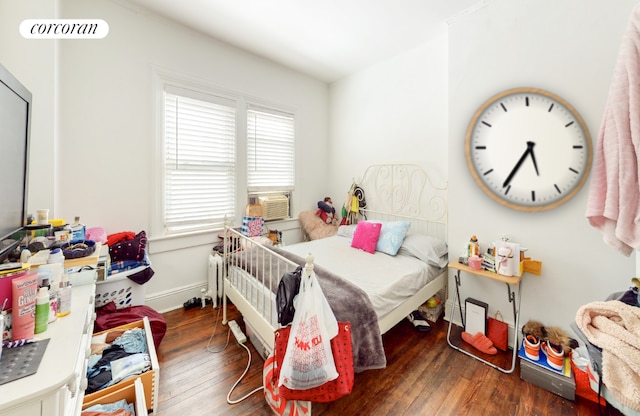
5:36
